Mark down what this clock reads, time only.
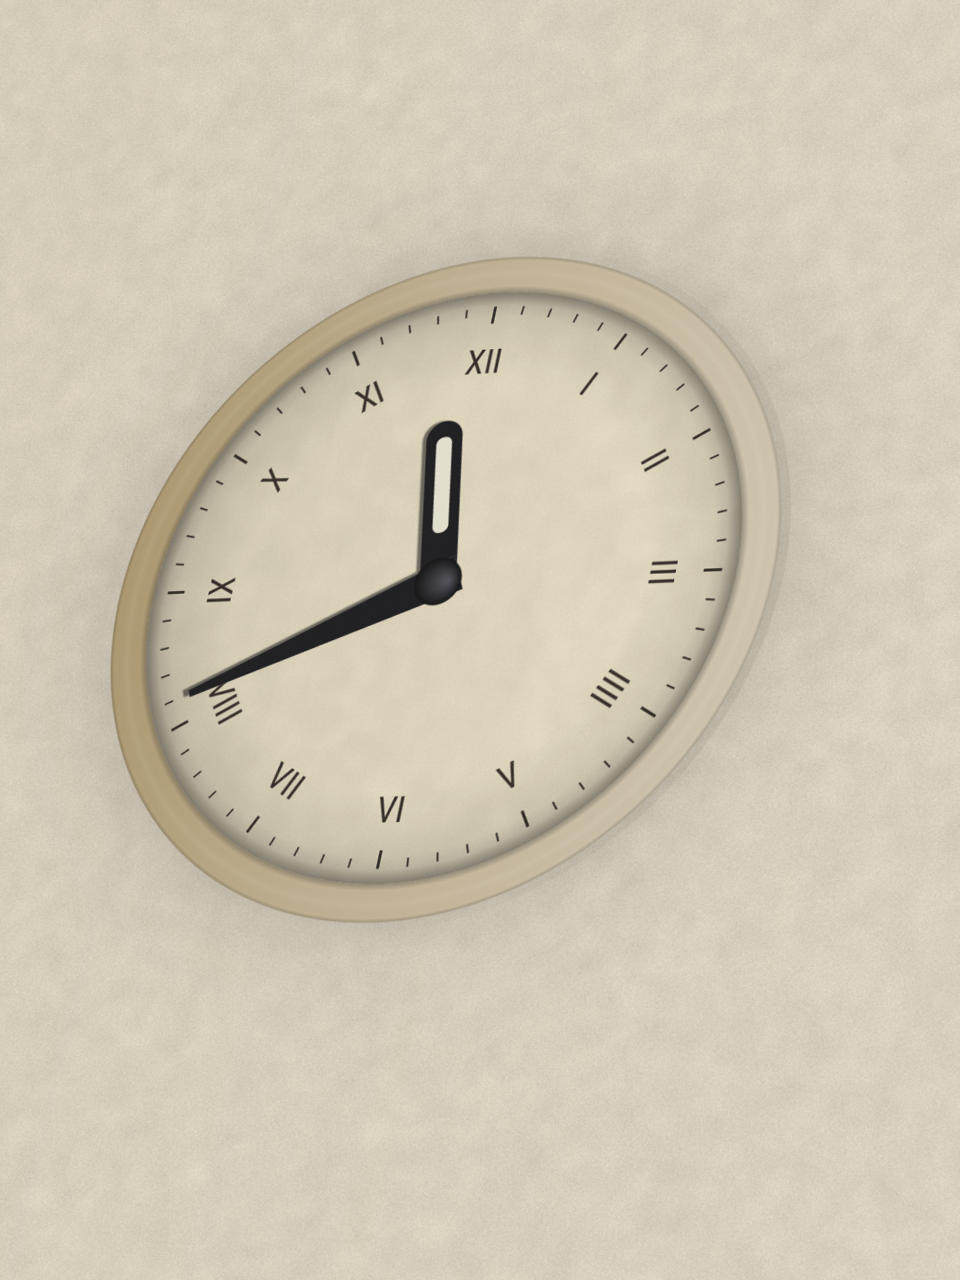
11:41
